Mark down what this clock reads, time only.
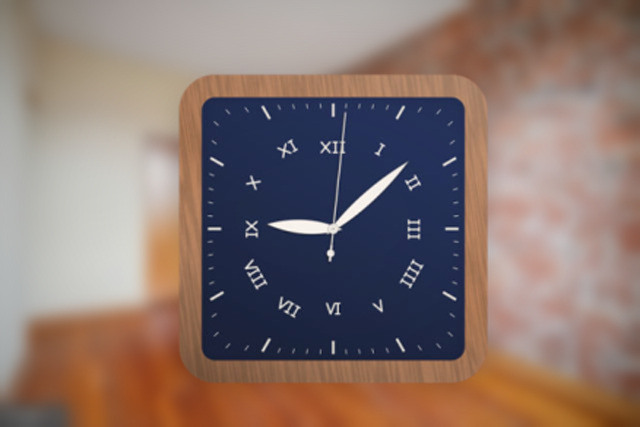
9:08:01
